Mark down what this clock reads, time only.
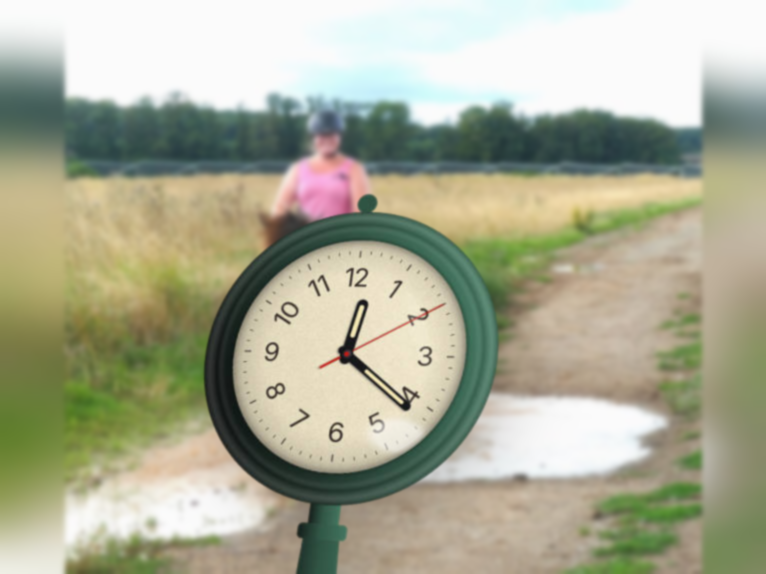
12:21:10
